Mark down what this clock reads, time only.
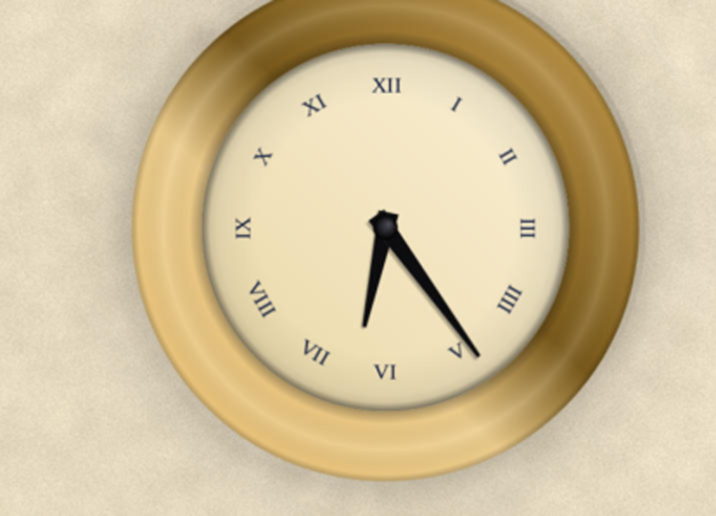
6:24
